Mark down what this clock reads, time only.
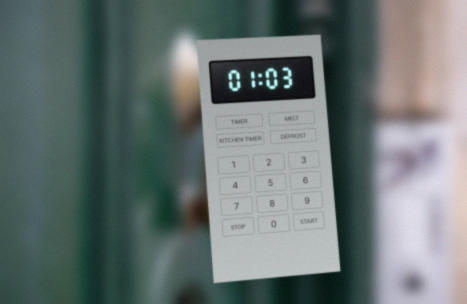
1:03
